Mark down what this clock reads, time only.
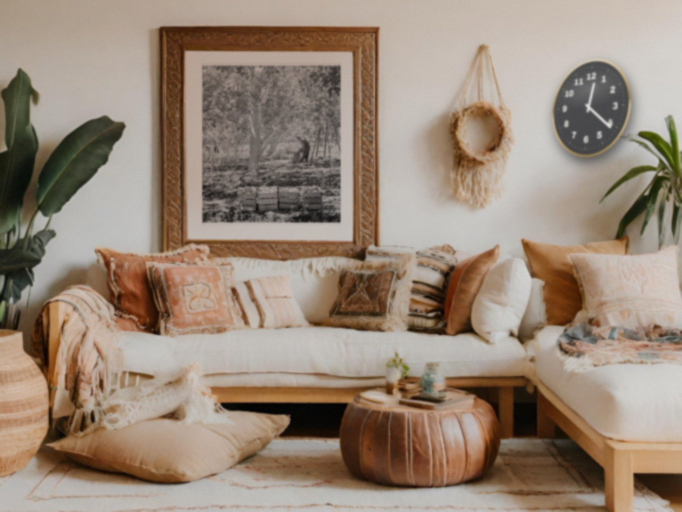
12:21
